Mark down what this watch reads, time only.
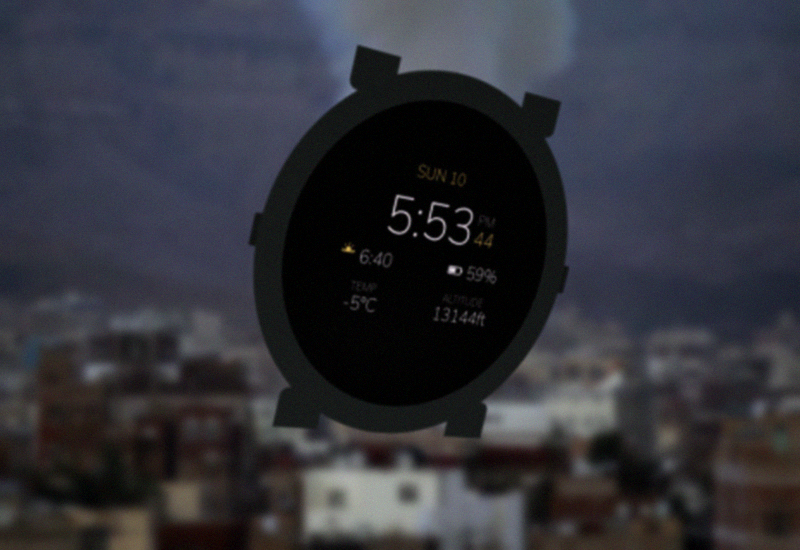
5:53:44
